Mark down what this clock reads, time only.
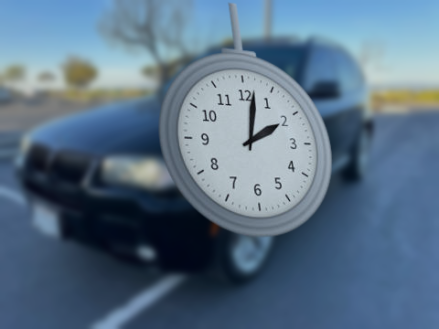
2:02
